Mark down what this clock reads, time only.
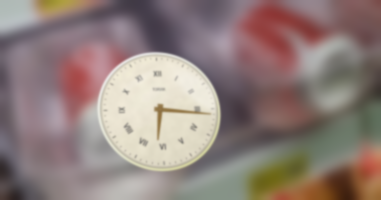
6:16
